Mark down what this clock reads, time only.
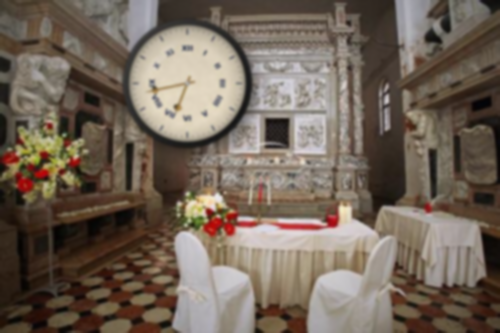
6:43
